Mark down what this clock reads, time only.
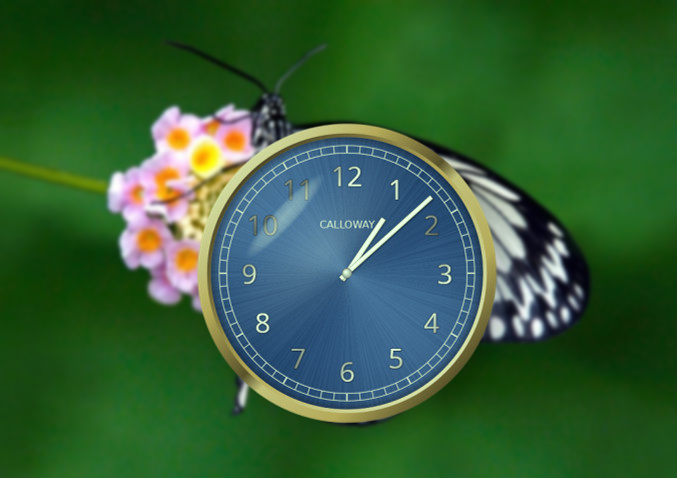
1:08
